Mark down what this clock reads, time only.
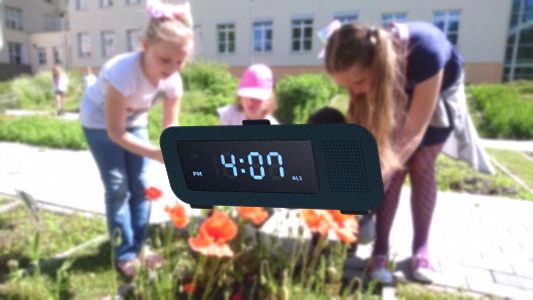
4:07
